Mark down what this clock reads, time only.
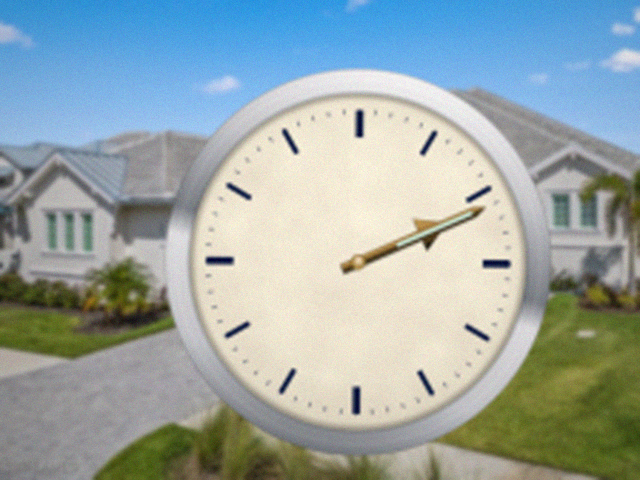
2:11
